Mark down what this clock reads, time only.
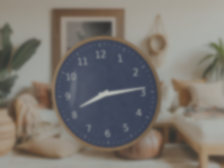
8:14
